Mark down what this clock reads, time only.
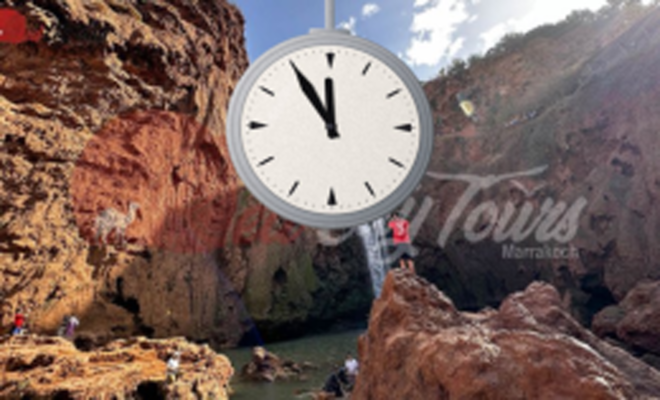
11:55
